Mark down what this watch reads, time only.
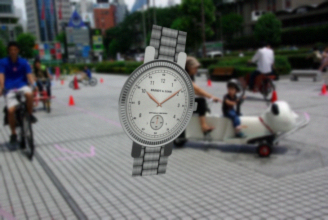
10:09
